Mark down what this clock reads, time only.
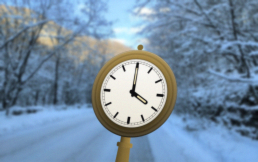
4:00
